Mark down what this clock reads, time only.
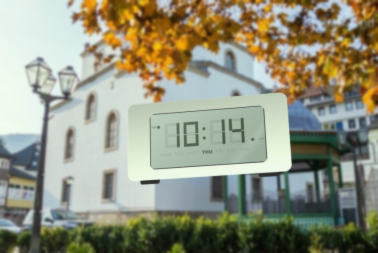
10:14
